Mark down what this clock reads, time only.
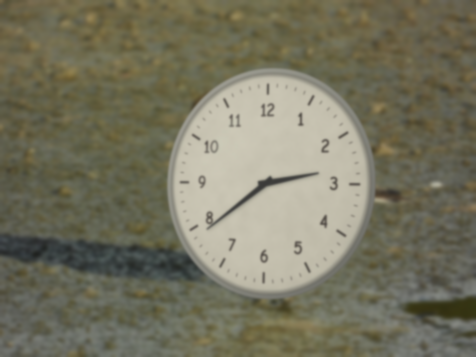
2:39
